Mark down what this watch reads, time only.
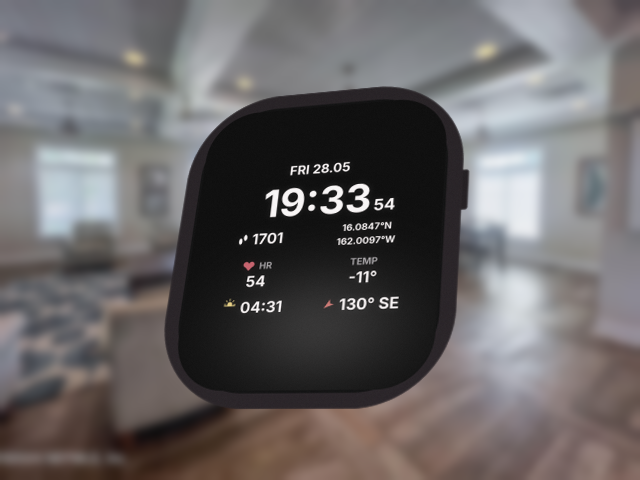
19:33:54
